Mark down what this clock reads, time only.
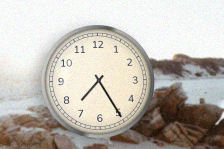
7:25
